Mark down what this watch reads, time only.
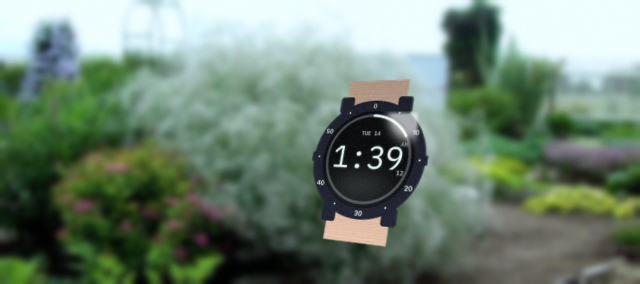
1:39
